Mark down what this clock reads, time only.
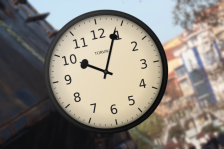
10:04
